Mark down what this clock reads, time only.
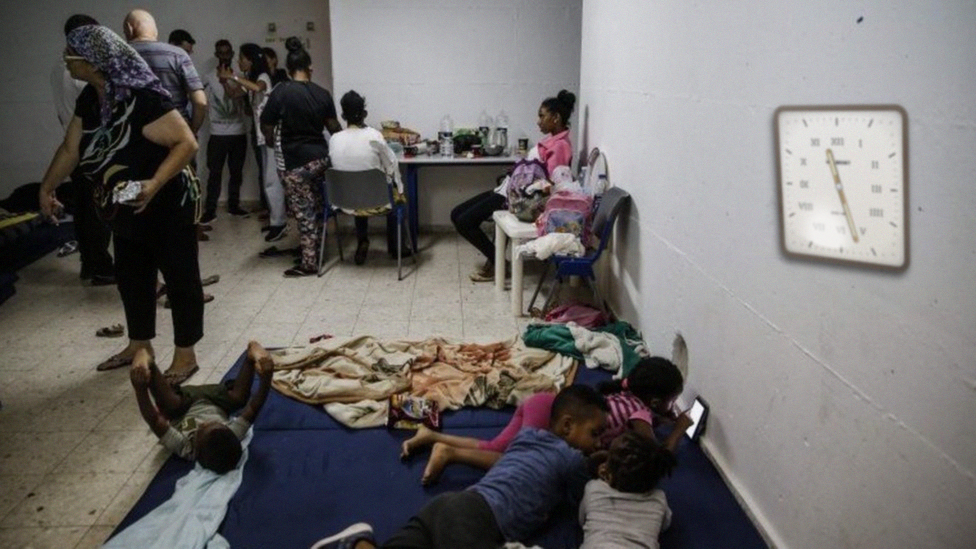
11:27
